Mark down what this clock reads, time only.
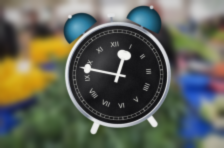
12:48
